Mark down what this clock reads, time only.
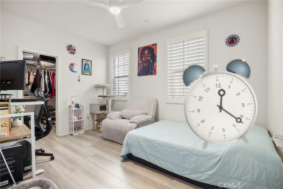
12:22
